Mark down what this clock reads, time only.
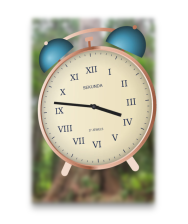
3:47
